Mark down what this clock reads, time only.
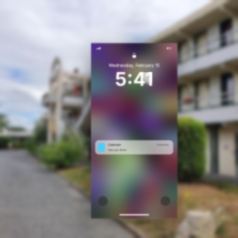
5:41
